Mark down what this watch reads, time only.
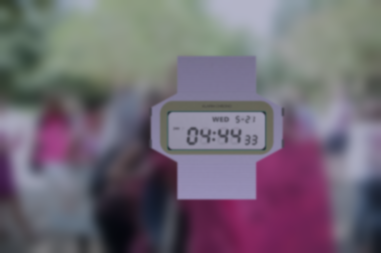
4:44
